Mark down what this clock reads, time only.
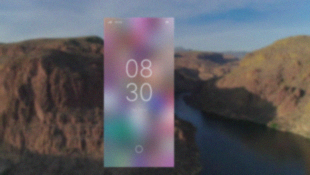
8:30
